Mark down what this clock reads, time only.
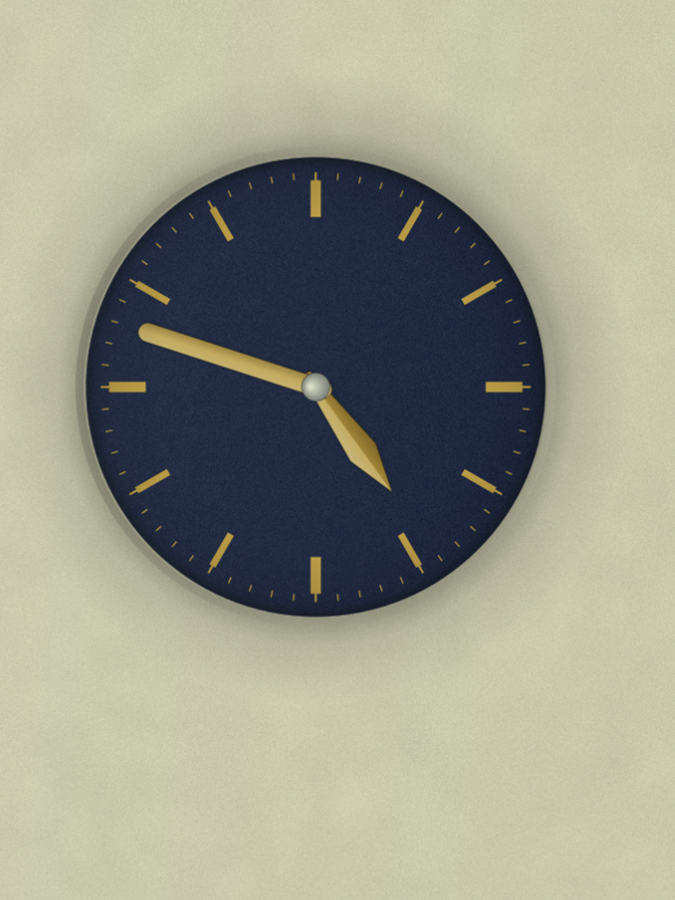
4:48
